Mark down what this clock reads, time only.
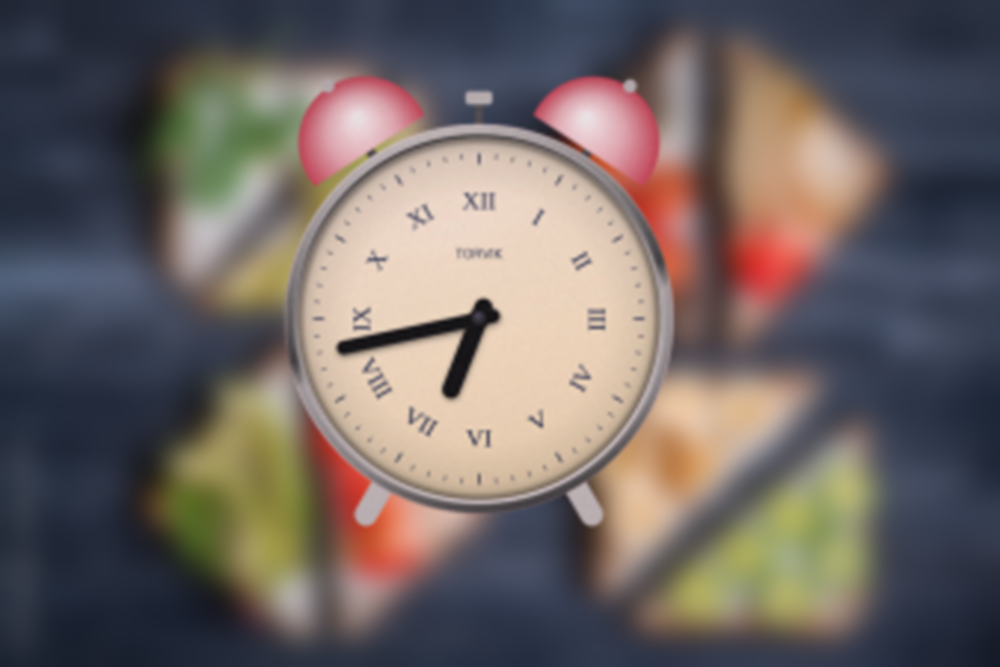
6:43
